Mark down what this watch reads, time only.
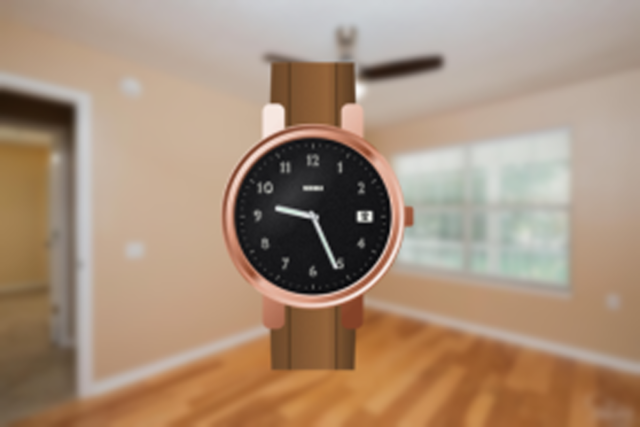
9:26
